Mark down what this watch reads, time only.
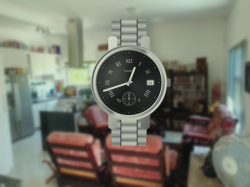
12:42
